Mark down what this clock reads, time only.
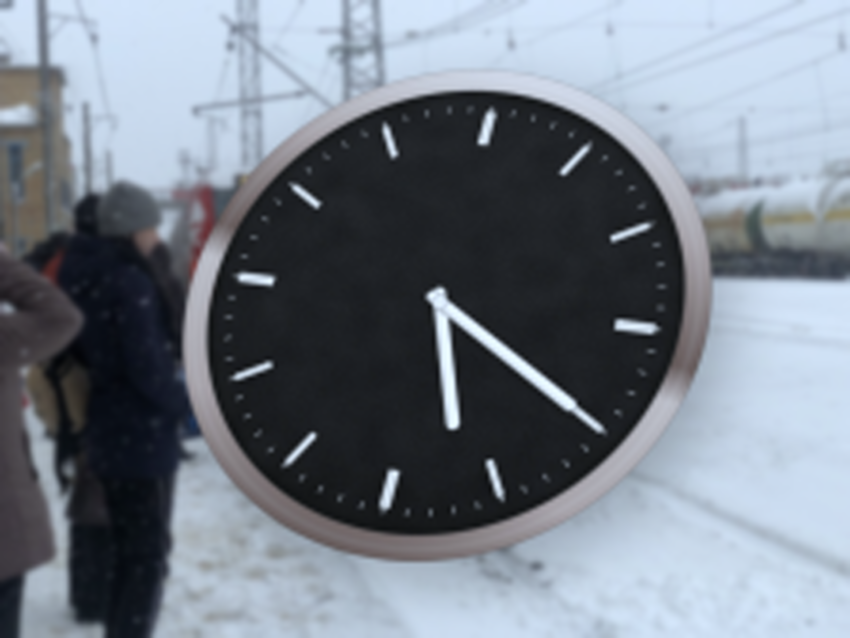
5:20
